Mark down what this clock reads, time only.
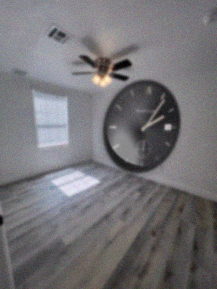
2:06
